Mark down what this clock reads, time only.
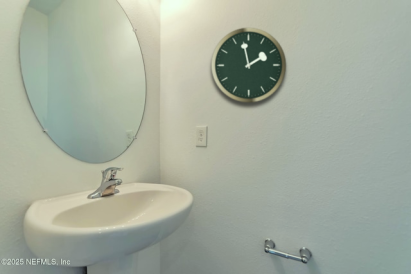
1:58
